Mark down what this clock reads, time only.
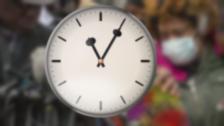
11:05
